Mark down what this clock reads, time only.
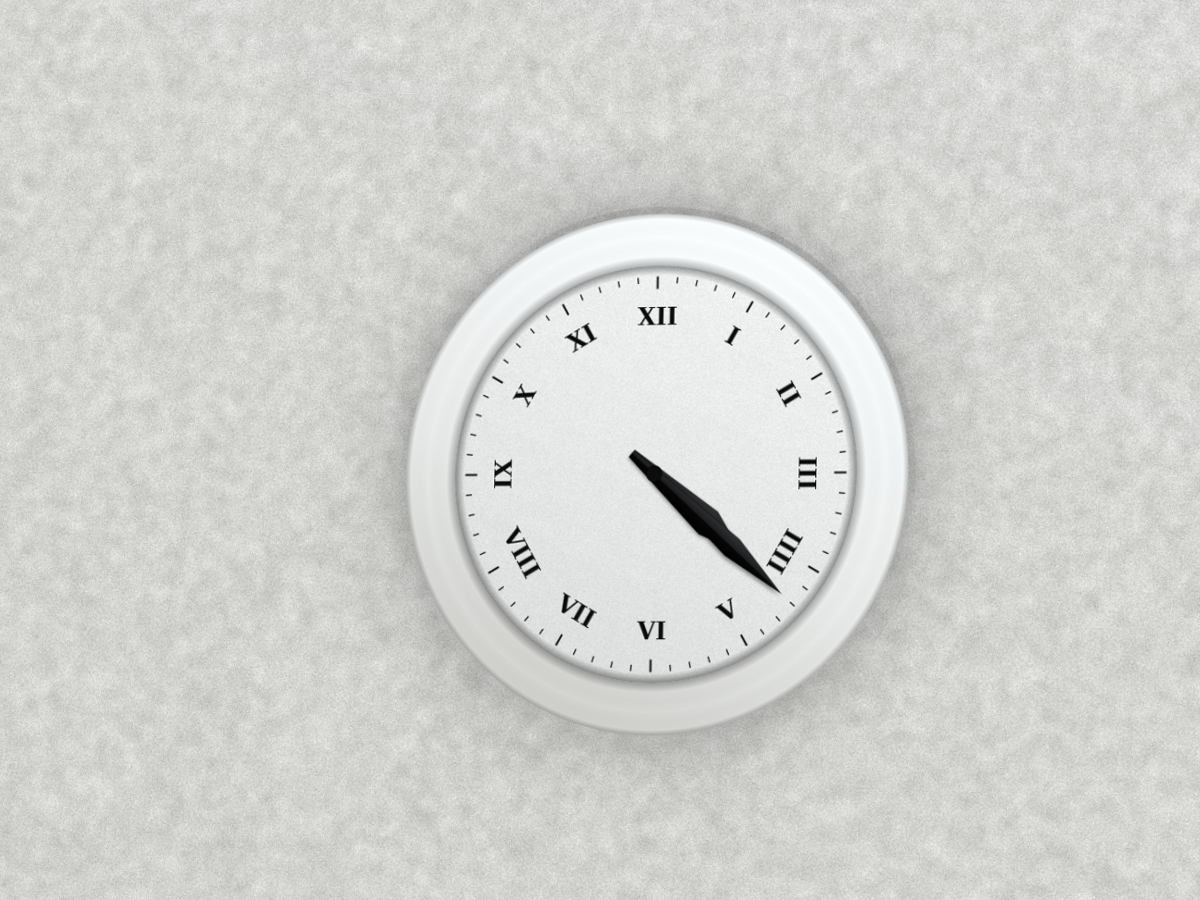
4:22
